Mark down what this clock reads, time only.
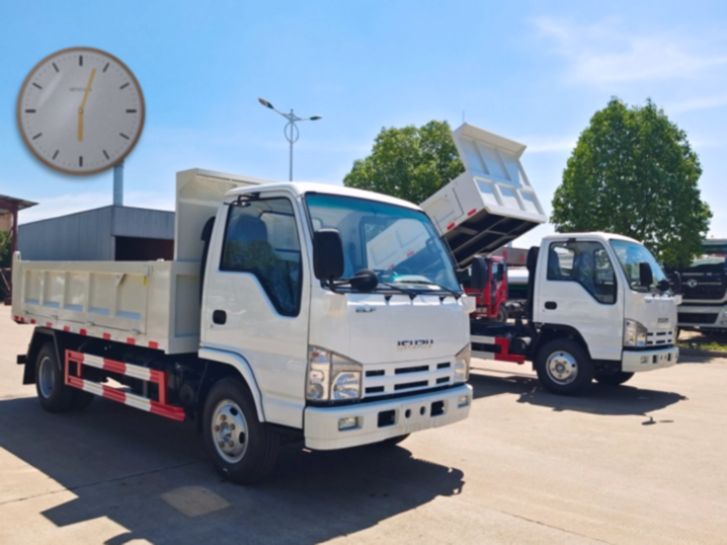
6:03
